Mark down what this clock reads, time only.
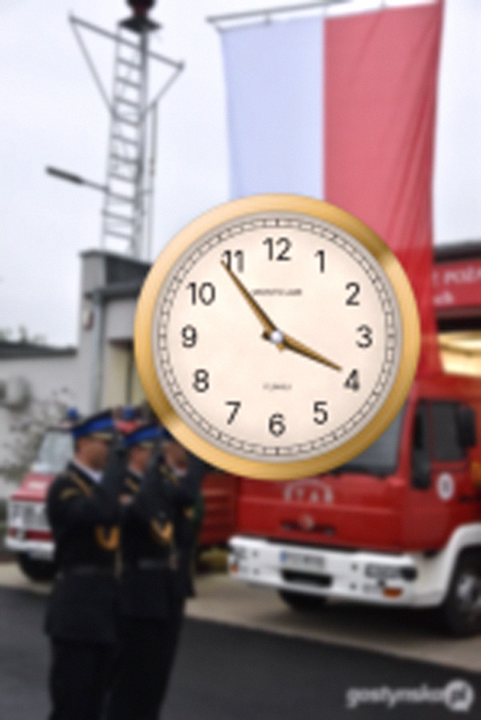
3:54
